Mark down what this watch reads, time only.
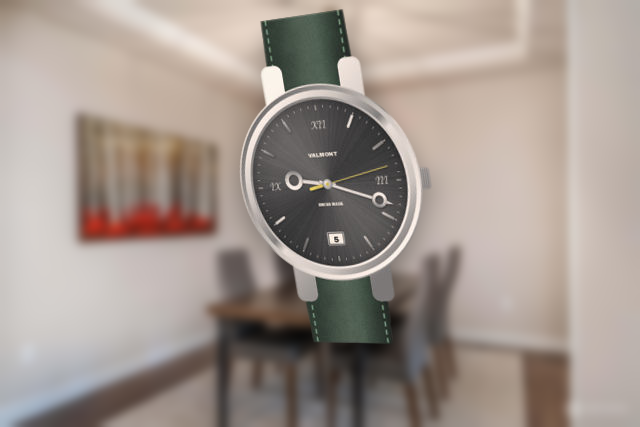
9:18:13
